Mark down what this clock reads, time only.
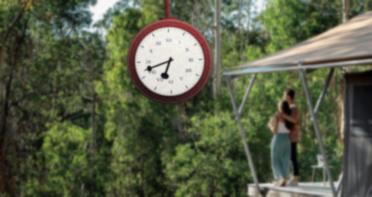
6:42
